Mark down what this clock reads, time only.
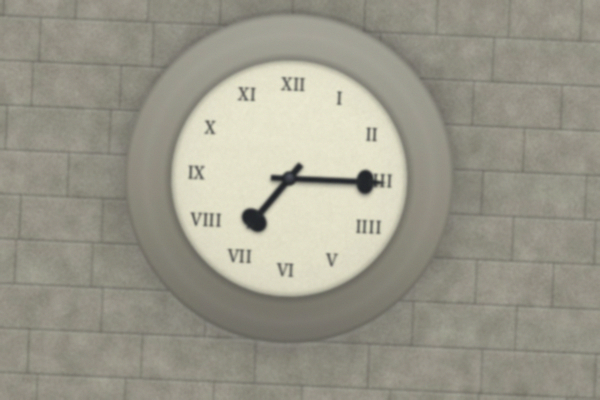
7:15
